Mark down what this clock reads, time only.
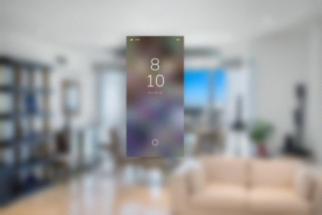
8:10
